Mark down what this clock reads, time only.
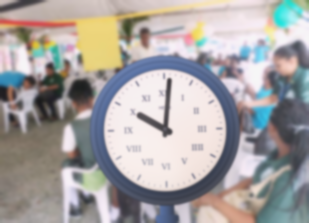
10:01
